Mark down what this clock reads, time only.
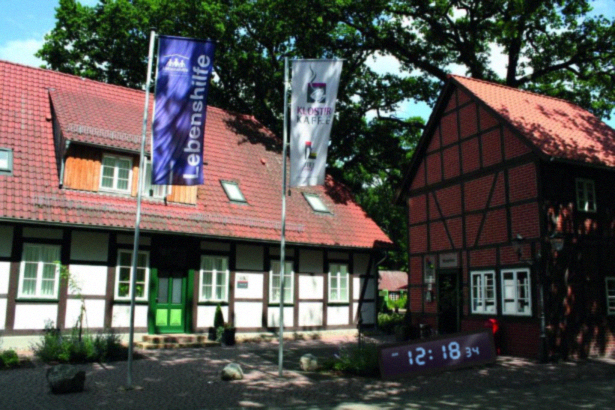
12:18
